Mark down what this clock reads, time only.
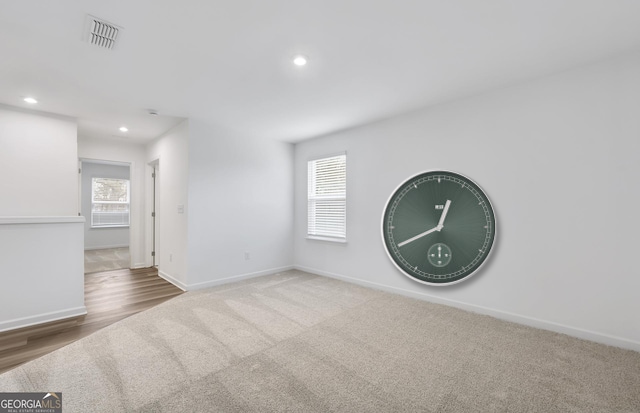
12:41
